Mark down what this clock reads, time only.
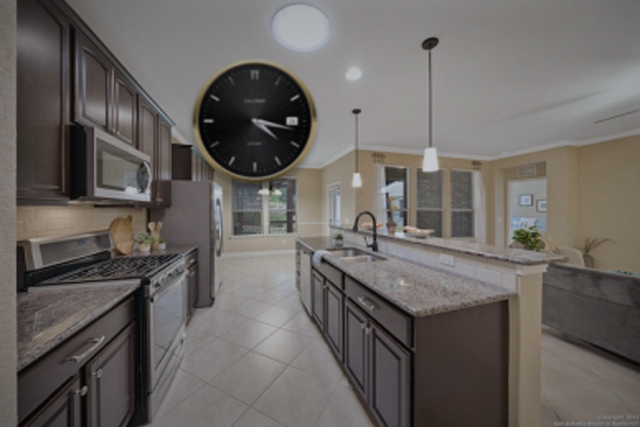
4:17
